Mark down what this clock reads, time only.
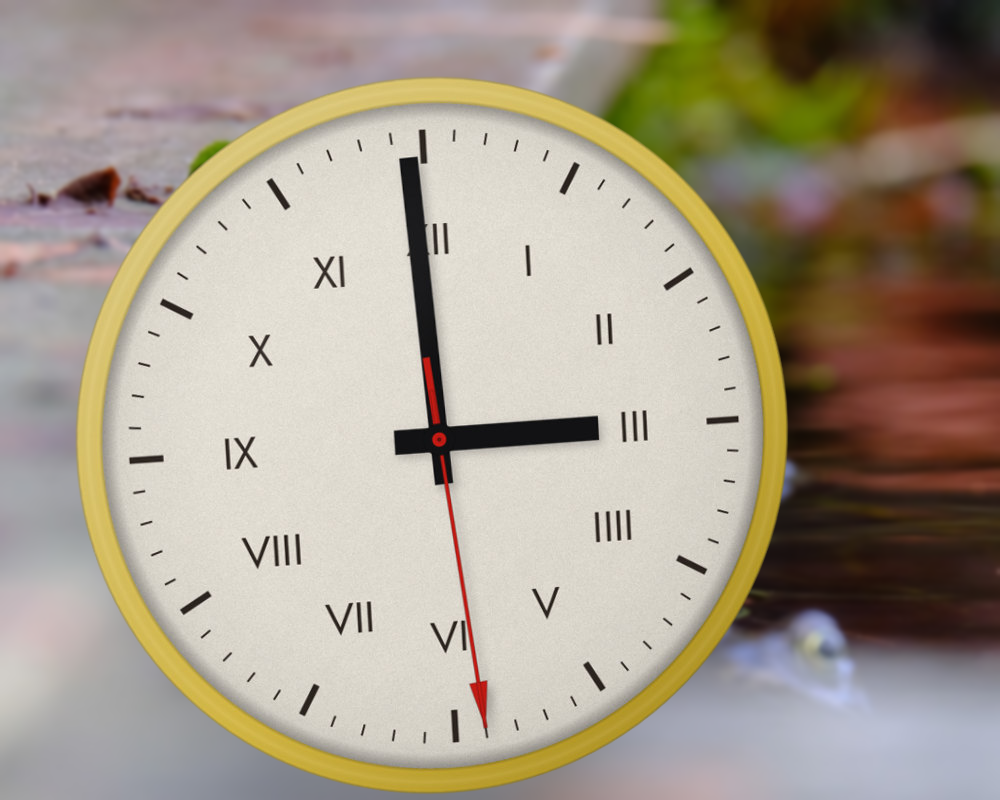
2:59:29
